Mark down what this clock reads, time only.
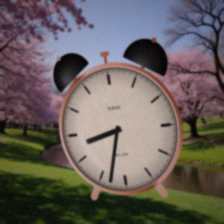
8:33
